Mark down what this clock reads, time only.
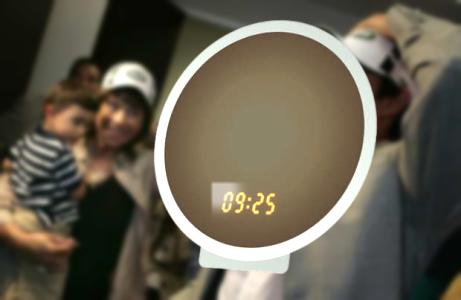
9:25
